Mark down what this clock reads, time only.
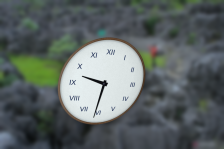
9:31
